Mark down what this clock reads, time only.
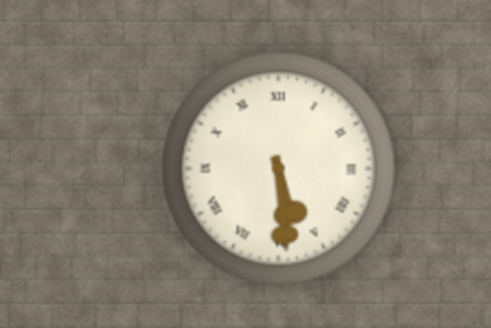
5:29
